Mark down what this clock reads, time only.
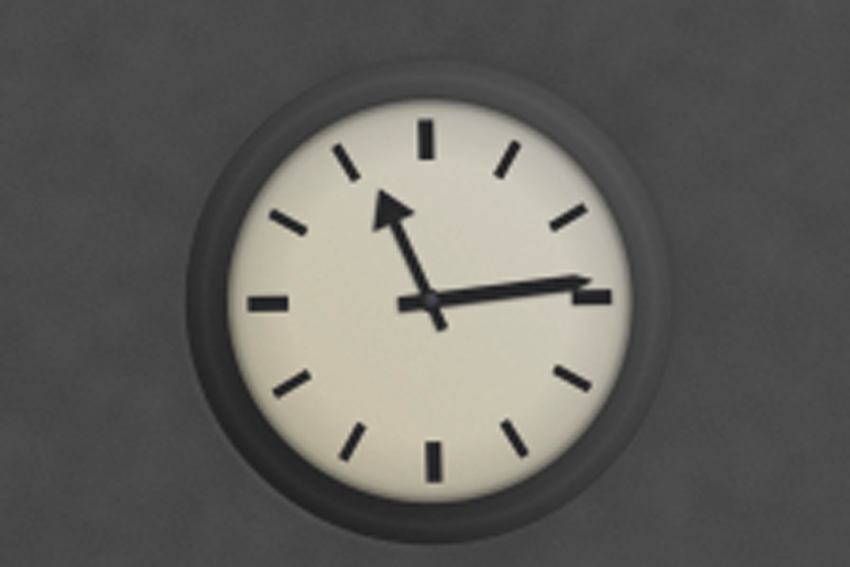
11:14
